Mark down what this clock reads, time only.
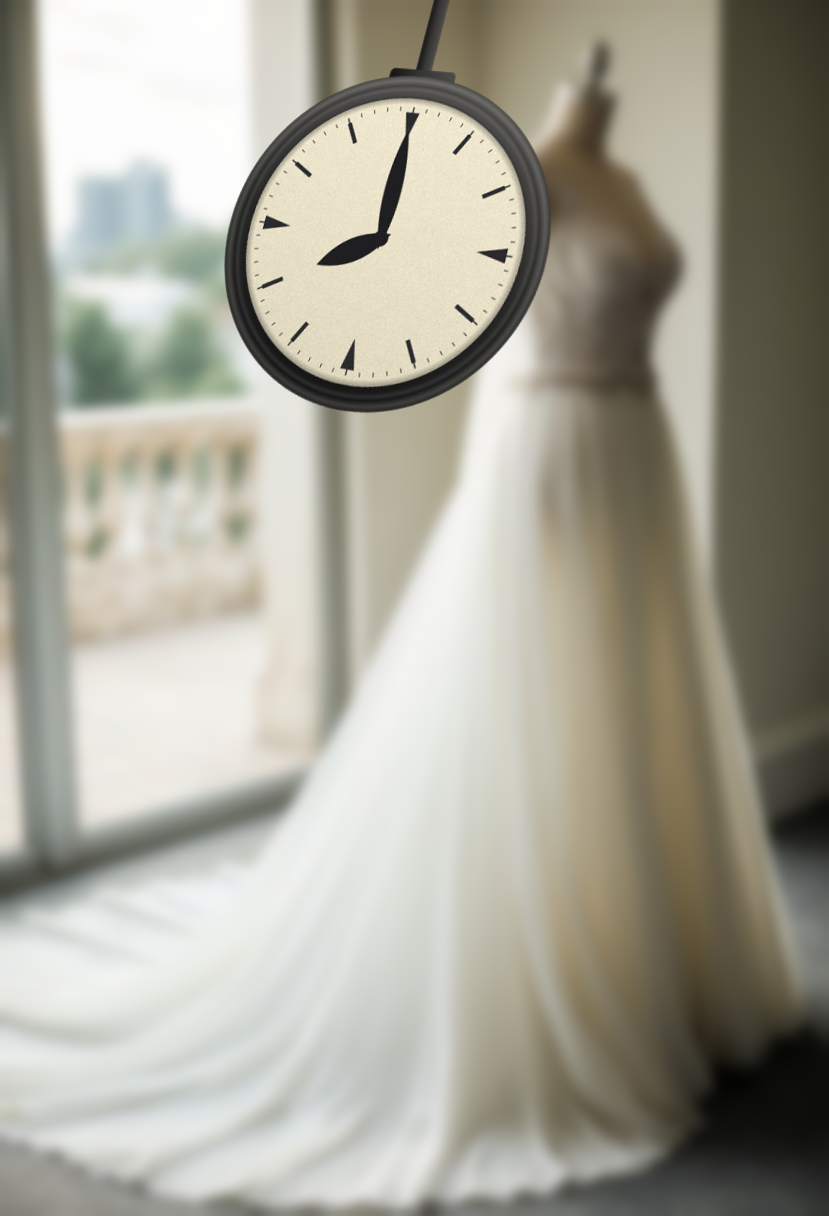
8:00
